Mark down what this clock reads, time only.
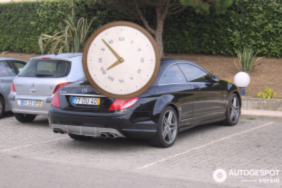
7:53
